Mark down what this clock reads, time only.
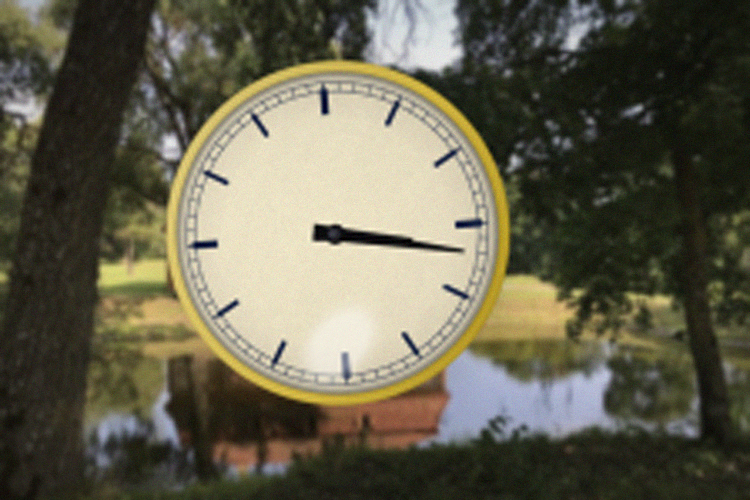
3:17
